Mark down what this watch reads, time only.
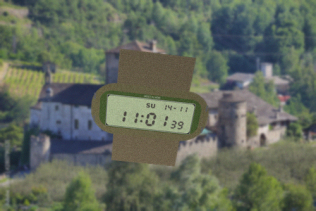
11:01:39
